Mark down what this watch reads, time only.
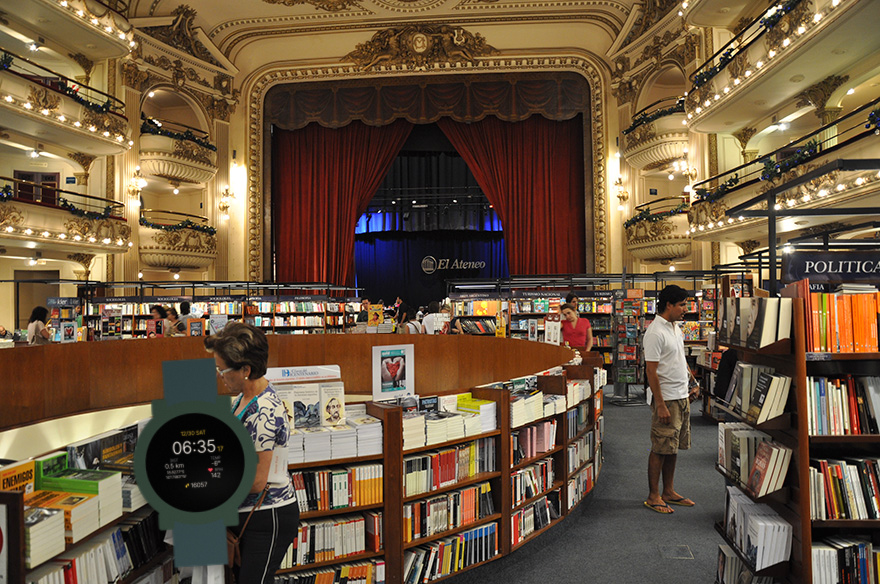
6:35
